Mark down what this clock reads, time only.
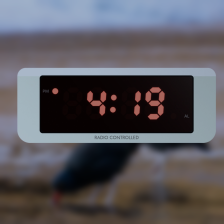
4:19
